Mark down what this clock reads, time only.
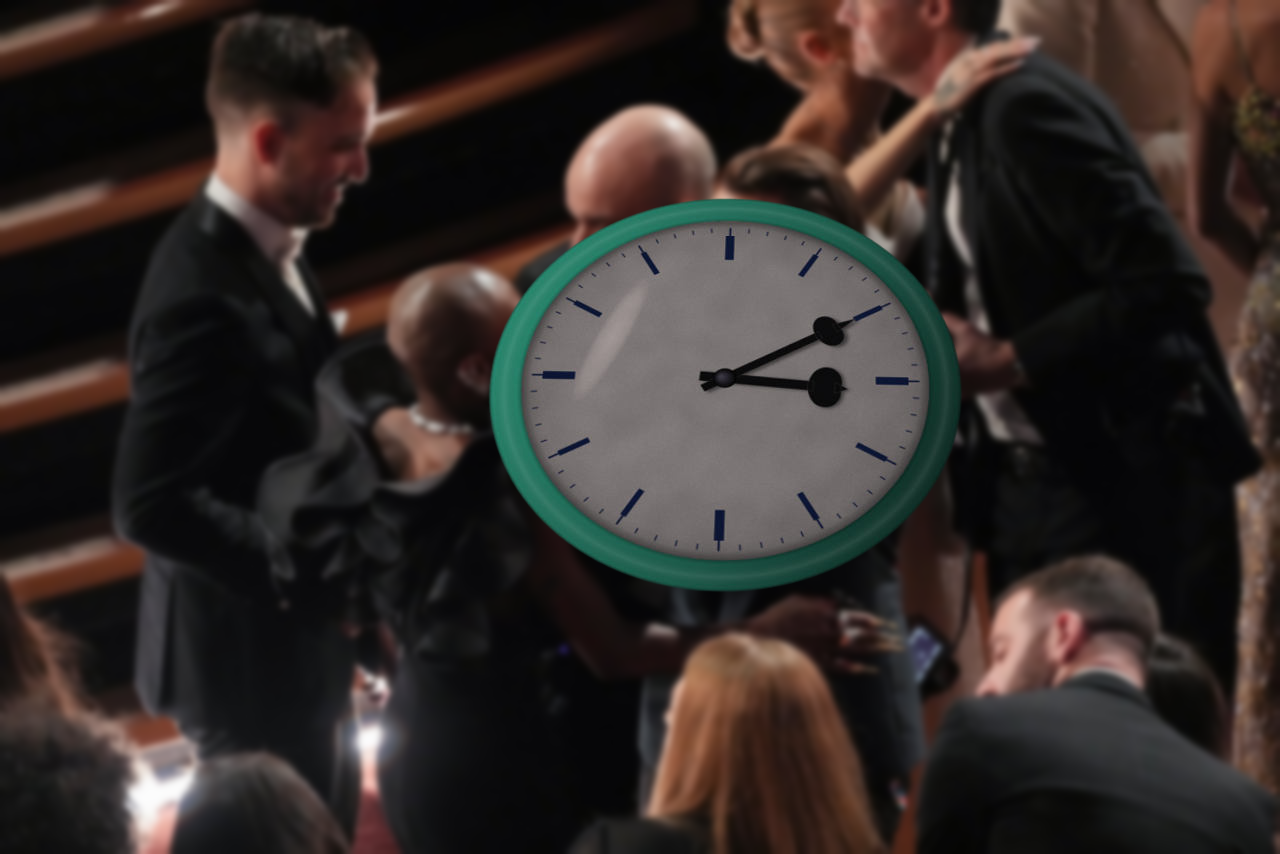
3:10
